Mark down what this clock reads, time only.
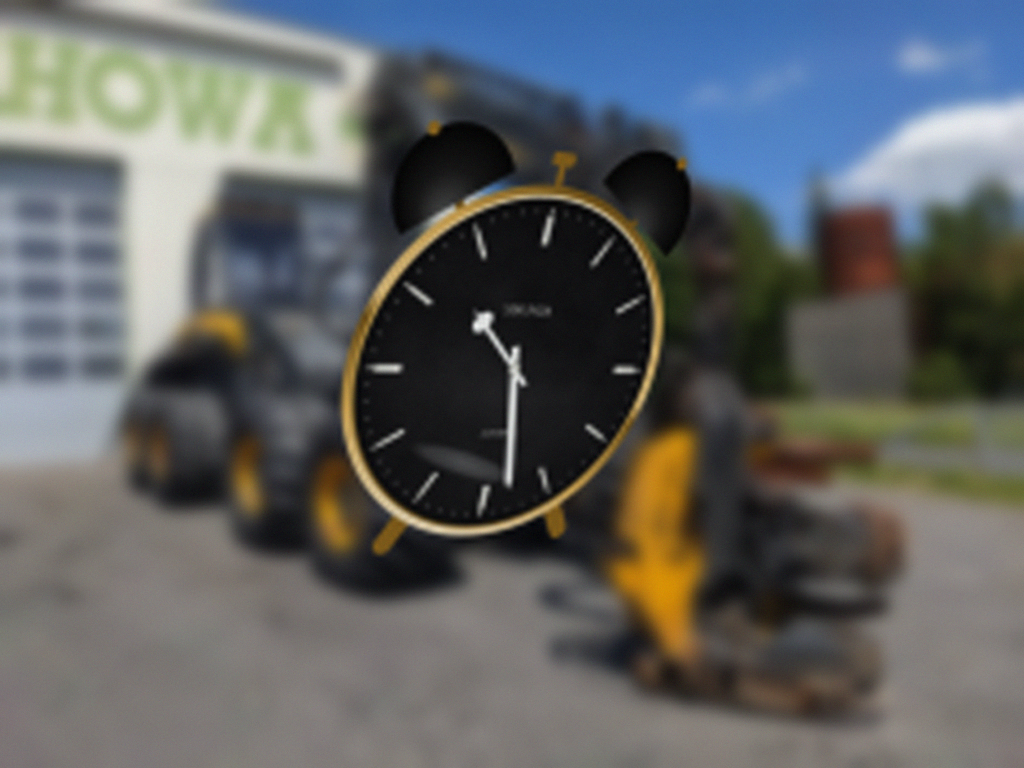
10:28
